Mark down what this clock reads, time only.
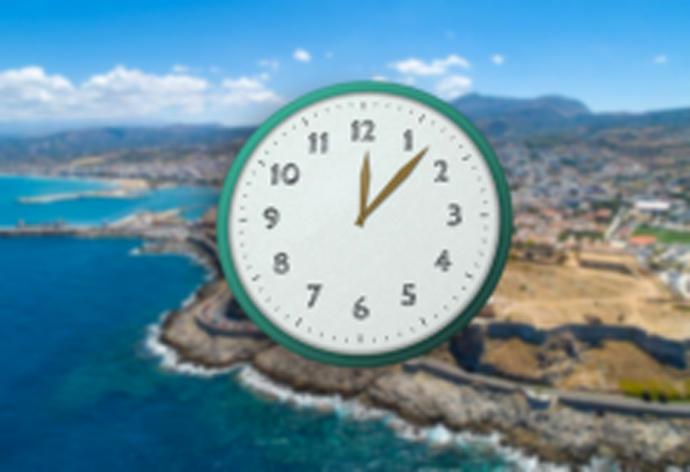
12:07
